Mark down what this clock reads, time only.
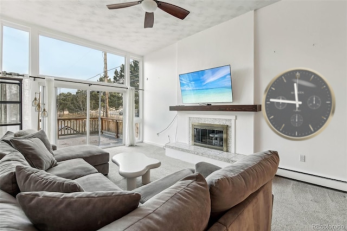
11:46
